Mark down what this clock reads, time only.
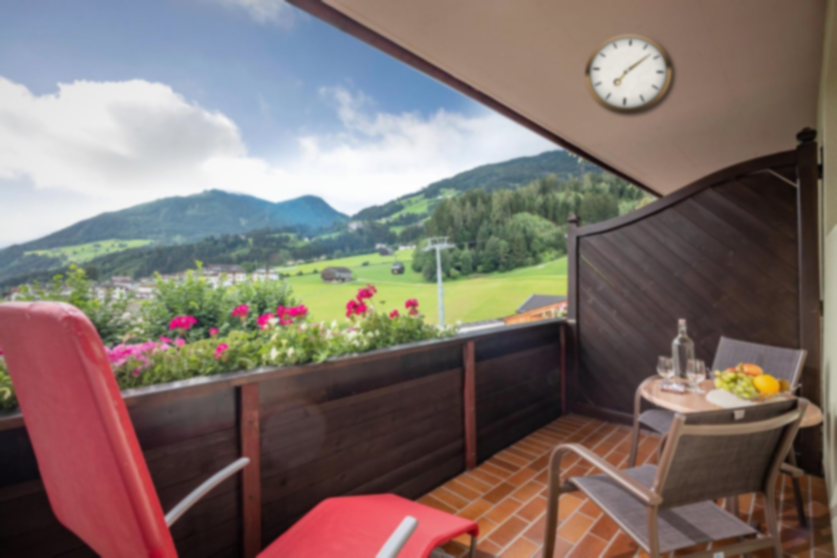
7:08
